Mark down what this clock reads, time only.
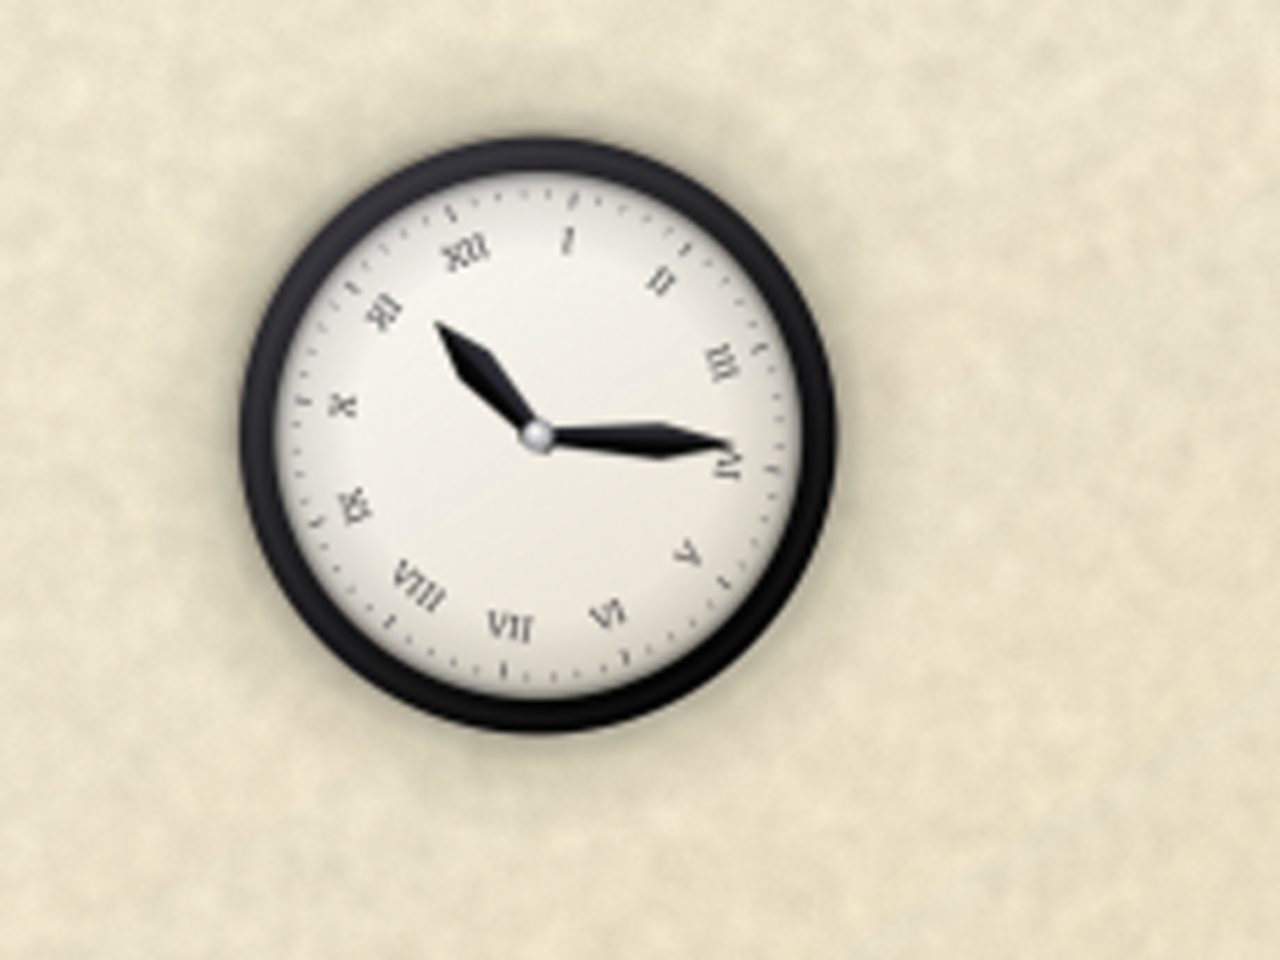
11:19
